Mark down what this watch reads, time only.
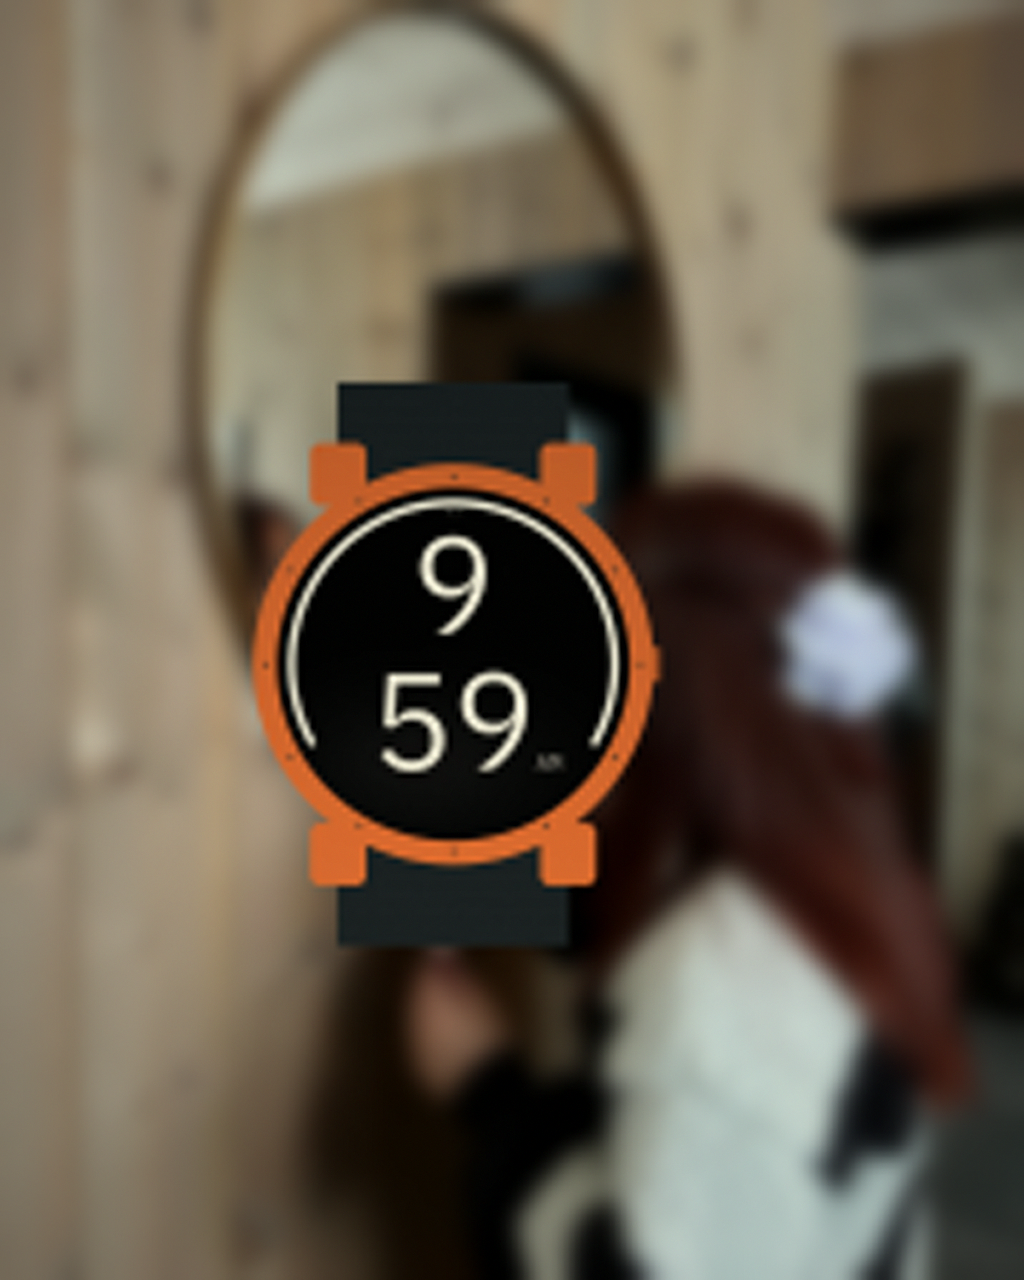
9:59
